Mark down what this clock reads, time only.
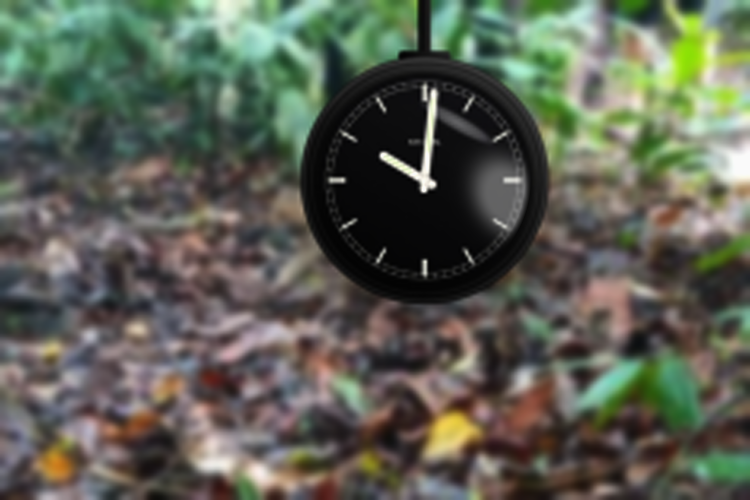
10:01
